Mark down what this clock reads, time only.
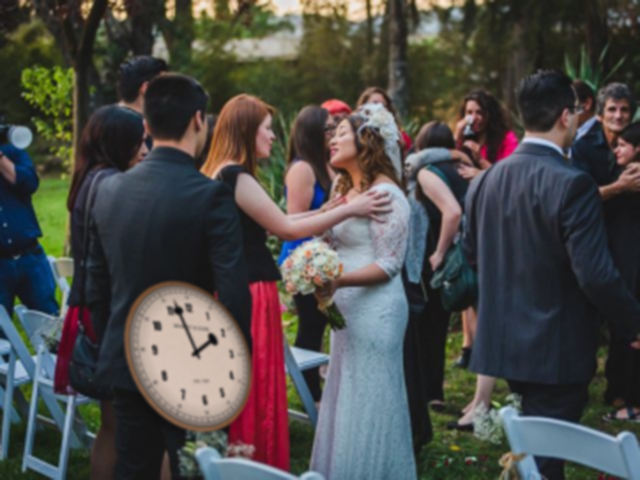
1:57
